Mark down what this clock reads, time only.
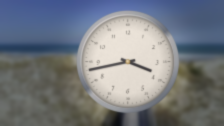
3:43
